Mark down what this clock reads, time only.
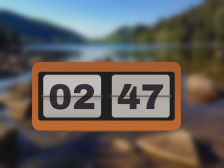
2:47
